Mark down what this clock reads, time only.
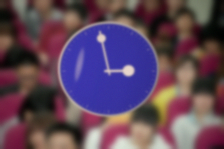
2:58
